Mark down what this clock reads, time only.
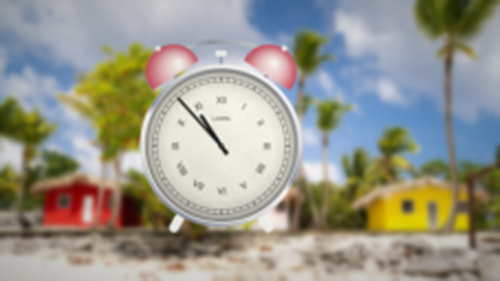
10:53
